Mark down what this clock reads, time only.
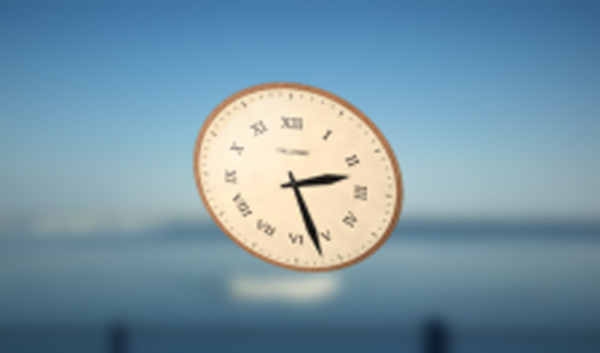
2:27
